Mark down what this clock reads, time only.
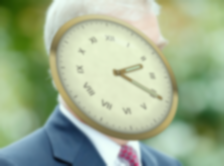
2:20
